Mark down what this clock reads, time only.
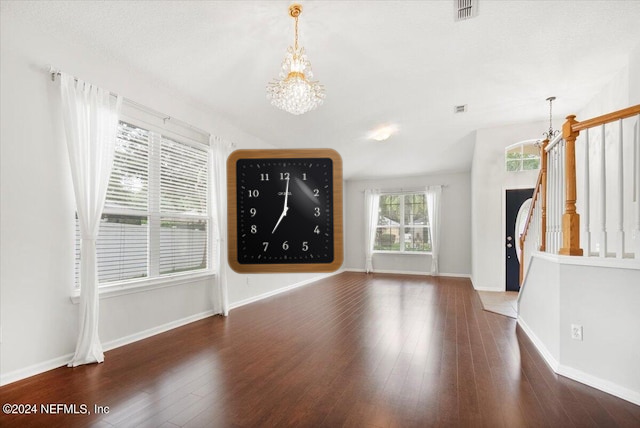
7:01
